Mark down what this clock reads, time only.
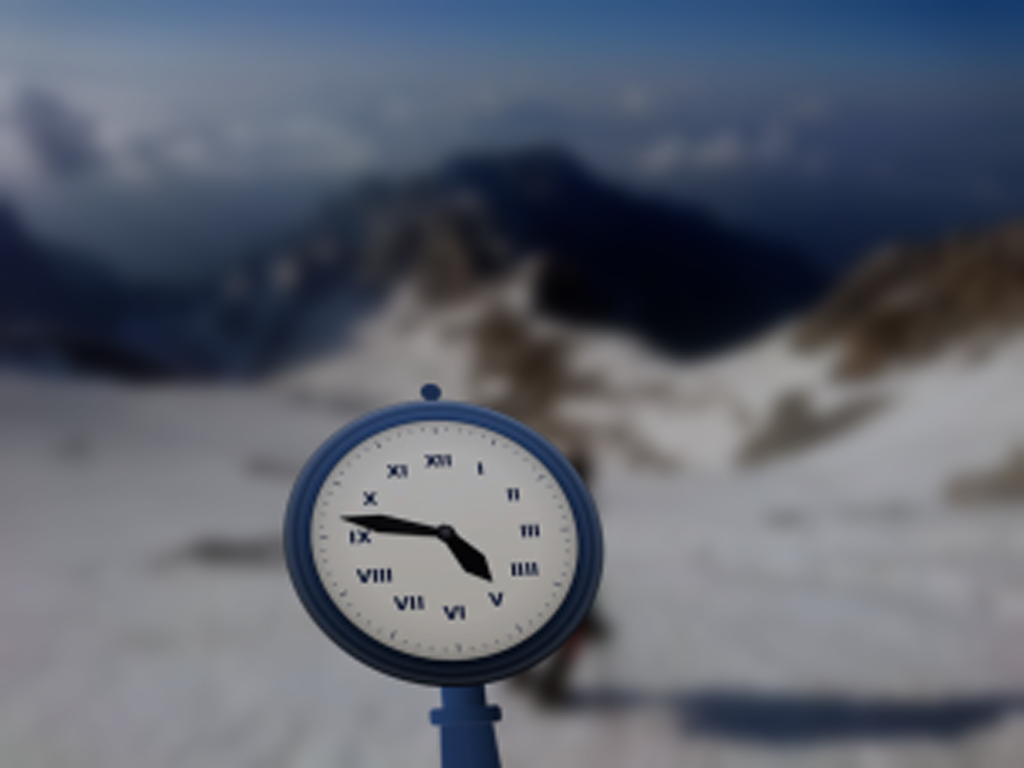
4:47
